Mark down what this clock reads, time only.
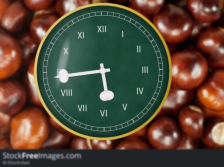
5:44
